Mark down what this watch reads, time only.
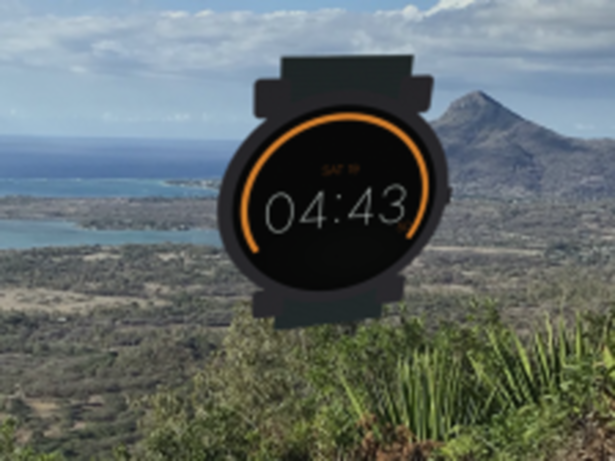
4:43
